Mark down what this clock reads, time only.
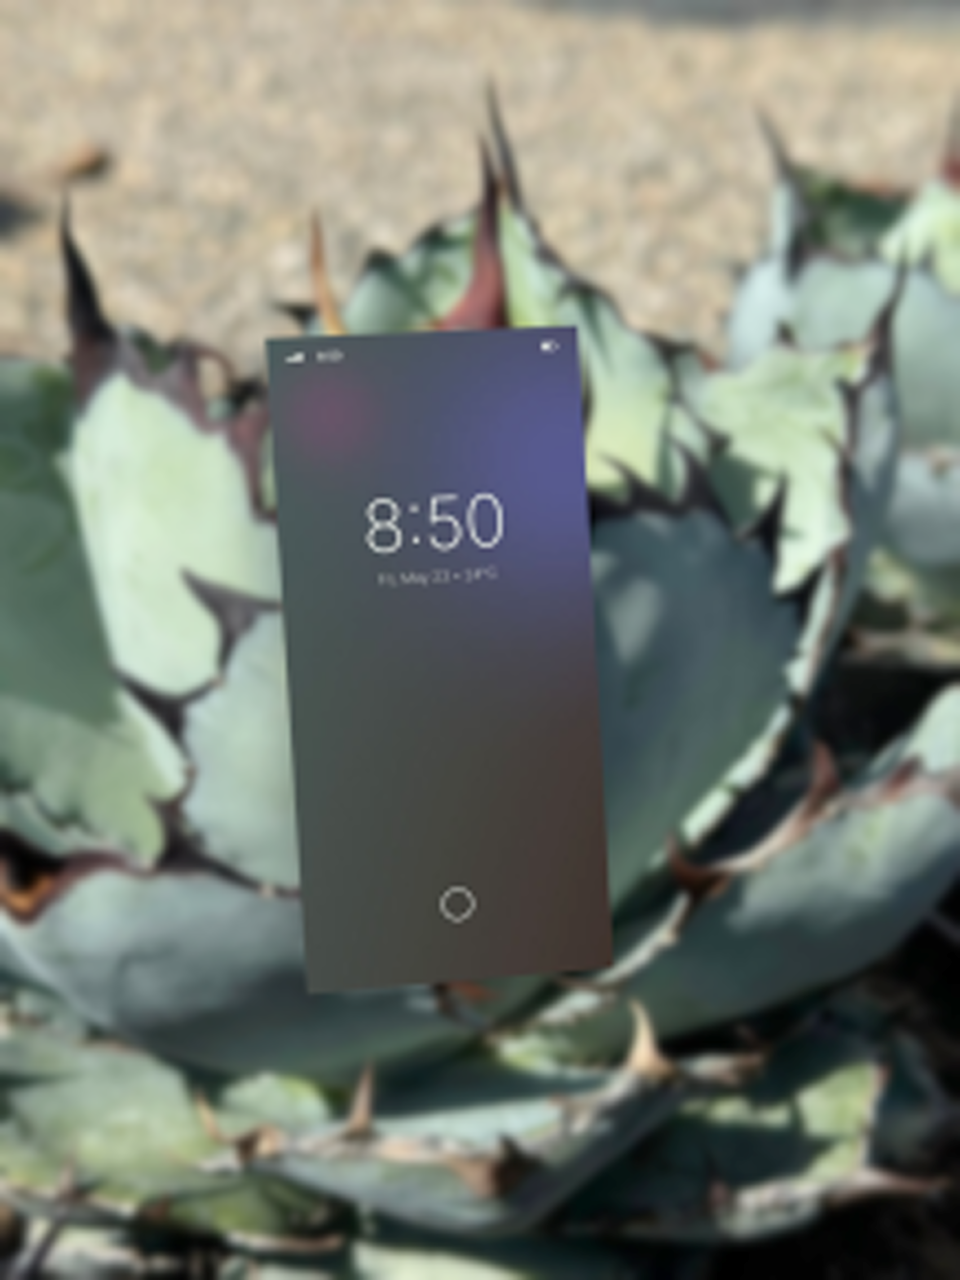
8:50
